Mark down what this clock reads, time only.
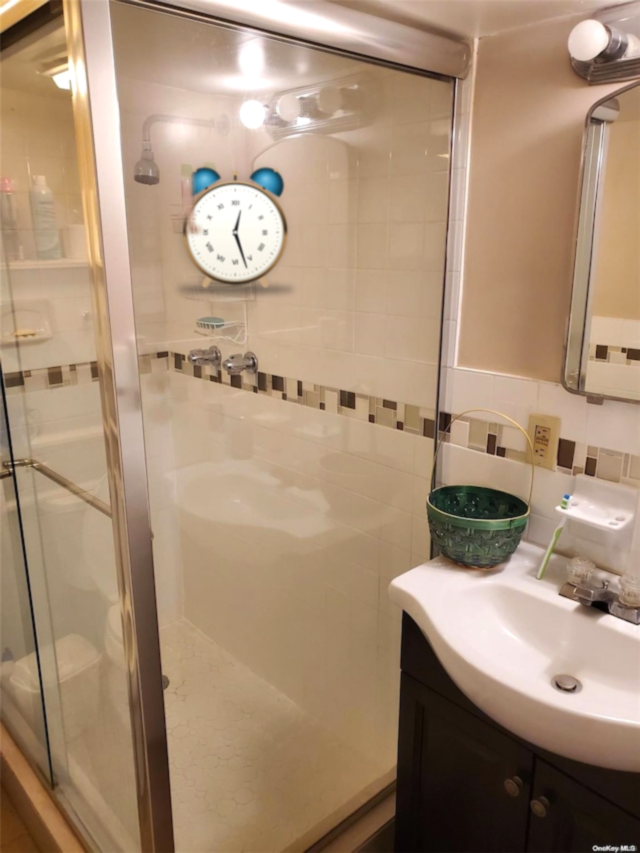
12:27
